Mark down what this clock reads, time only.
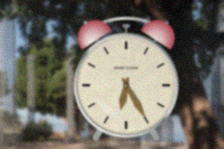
6:25
